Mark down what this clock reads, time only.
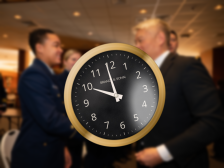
9:59
